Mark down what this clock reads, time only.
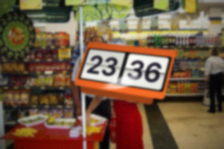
23:36
